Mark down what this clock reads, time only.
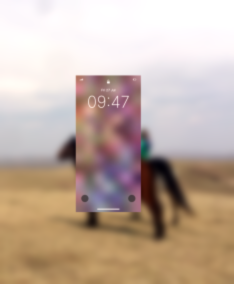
9:47
